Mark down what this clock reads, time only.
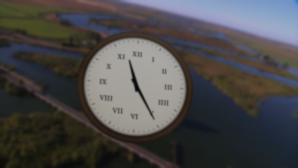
11:25
